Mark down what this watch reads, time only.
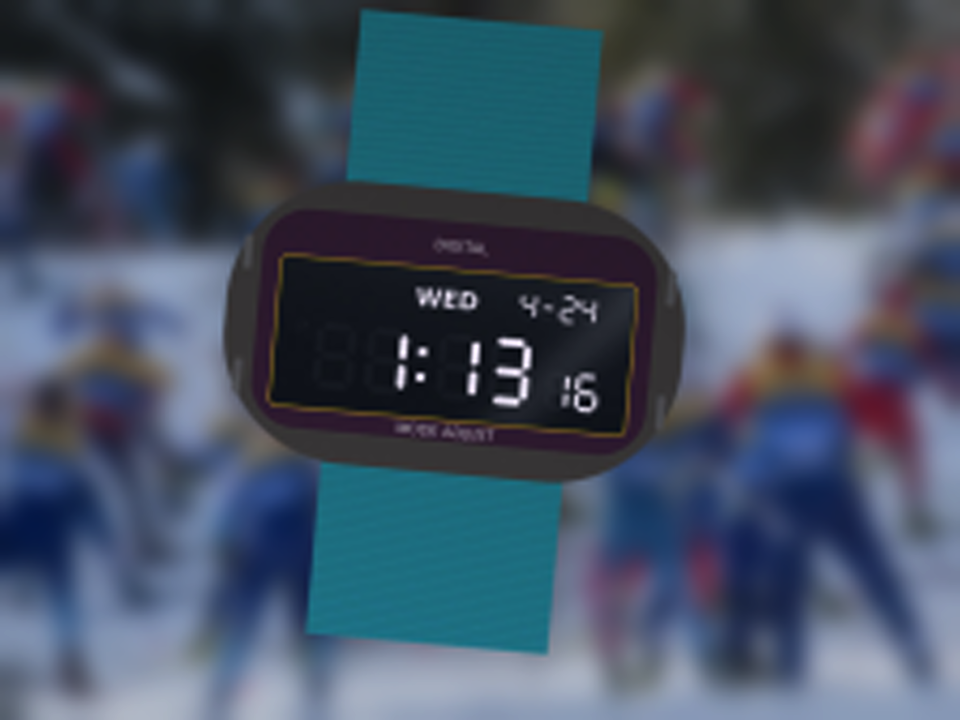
1:13:16
